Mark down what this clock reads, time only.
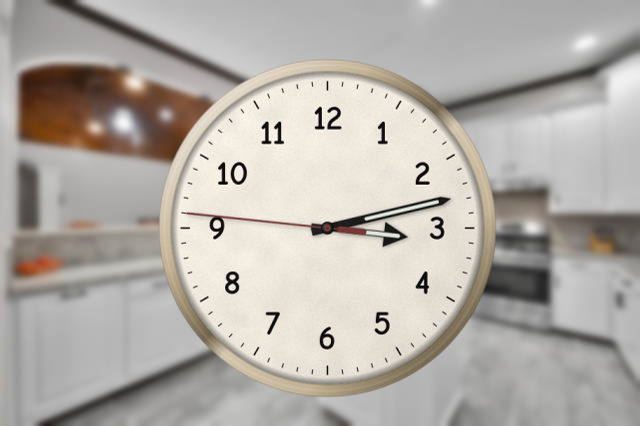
3:12:46
